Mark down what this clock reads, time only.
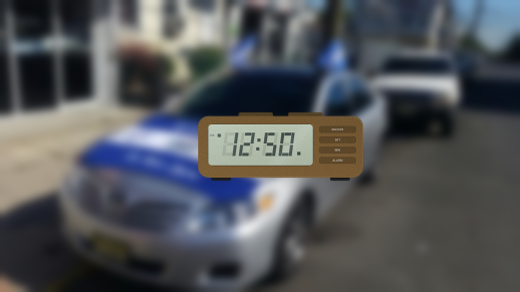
12:50
